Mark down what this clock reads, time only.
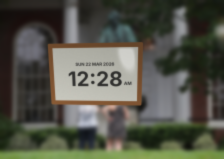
12:28
